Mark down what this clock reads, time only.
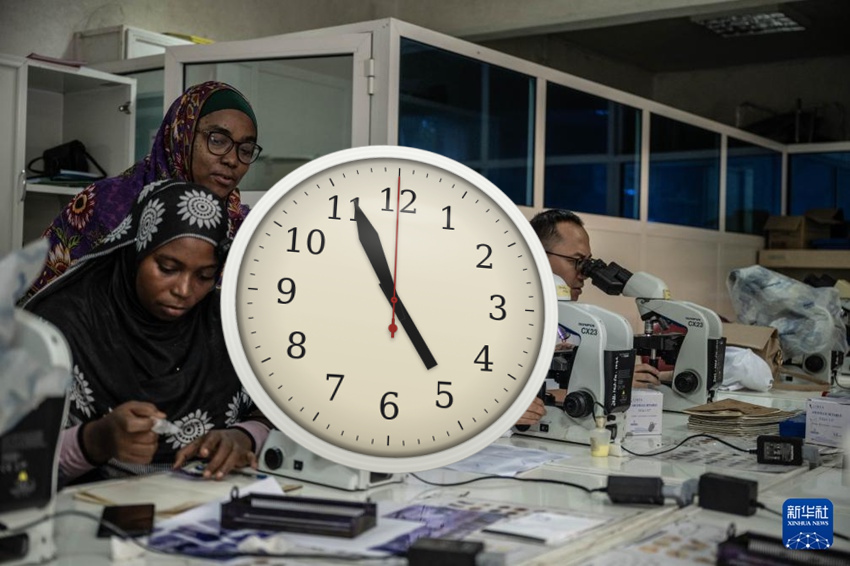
4:56:00
